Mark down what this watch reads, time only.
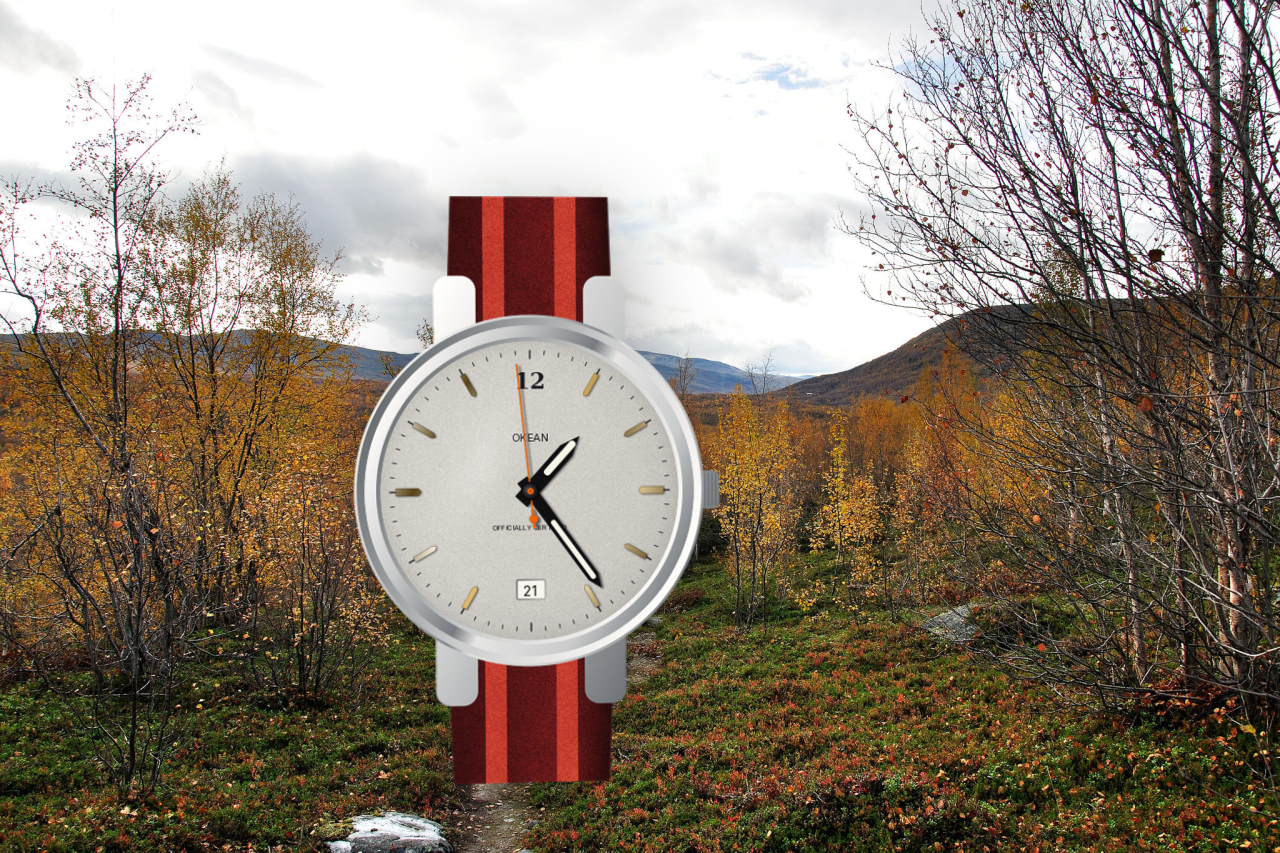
1:23:59
